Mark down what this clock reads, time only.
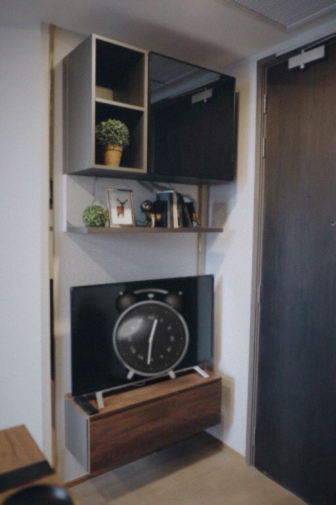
12:31
